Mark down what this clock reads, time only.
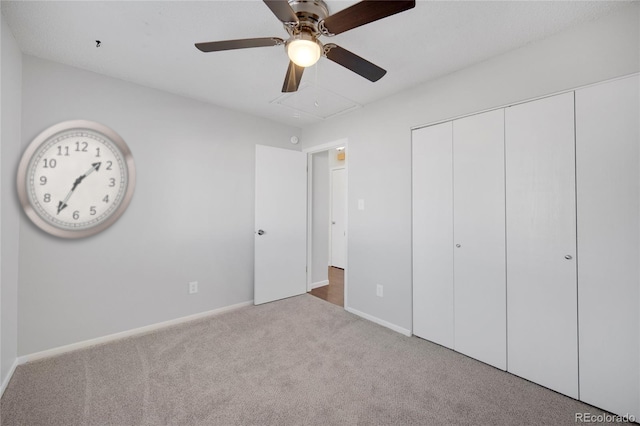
1:35
